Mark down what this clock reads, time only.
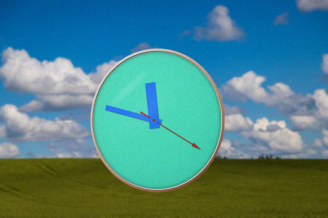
11:47:20
